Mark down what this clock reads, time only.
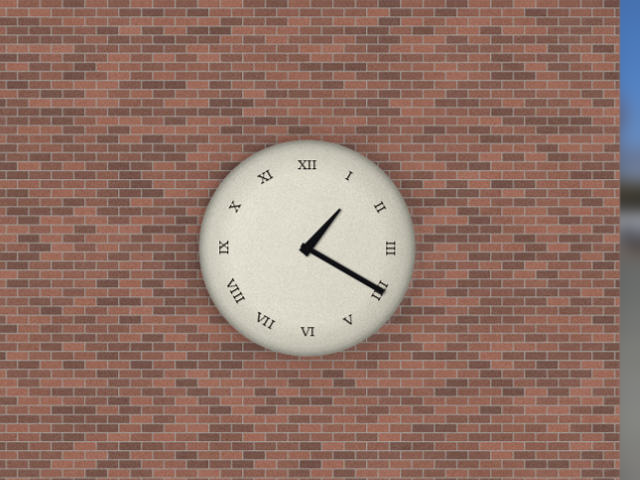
1:20
